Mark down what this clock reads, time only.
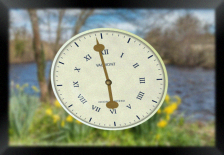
5:59
